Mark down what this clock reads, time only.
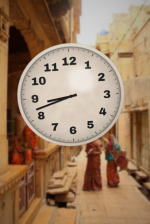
8:42
